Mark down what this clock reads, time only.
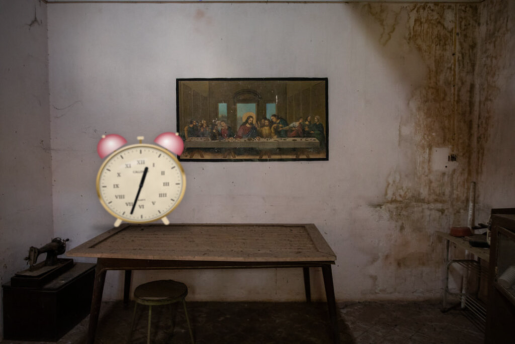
12:33
